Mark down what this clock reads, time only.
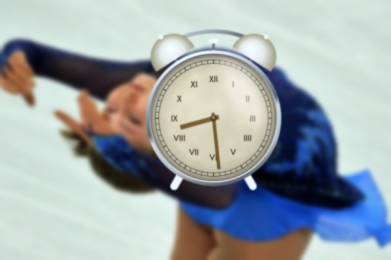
8:29
